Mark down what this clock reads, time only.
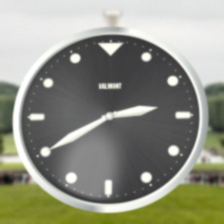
2:40
